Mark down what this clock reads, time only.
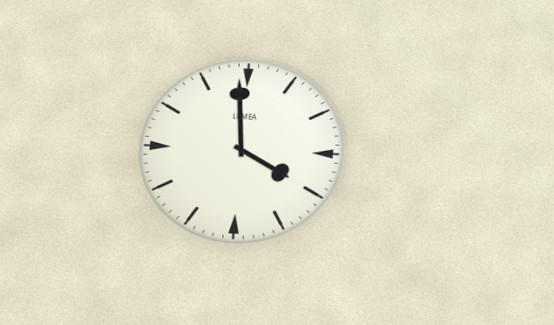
3:59
